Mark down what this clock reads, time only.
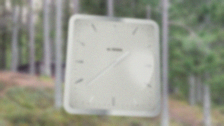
1:38
